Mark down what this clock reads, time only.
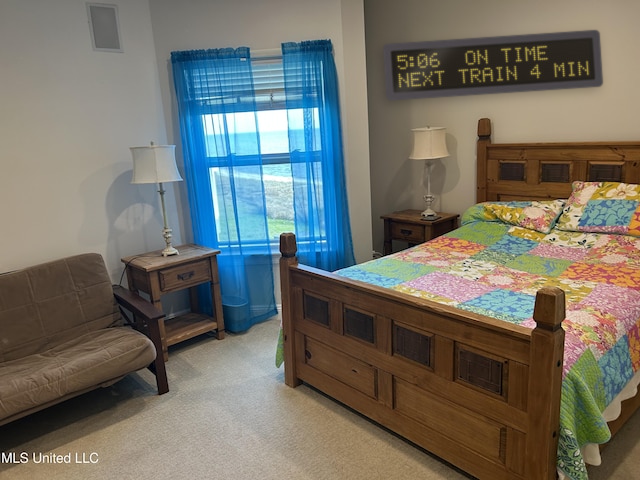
5:06
